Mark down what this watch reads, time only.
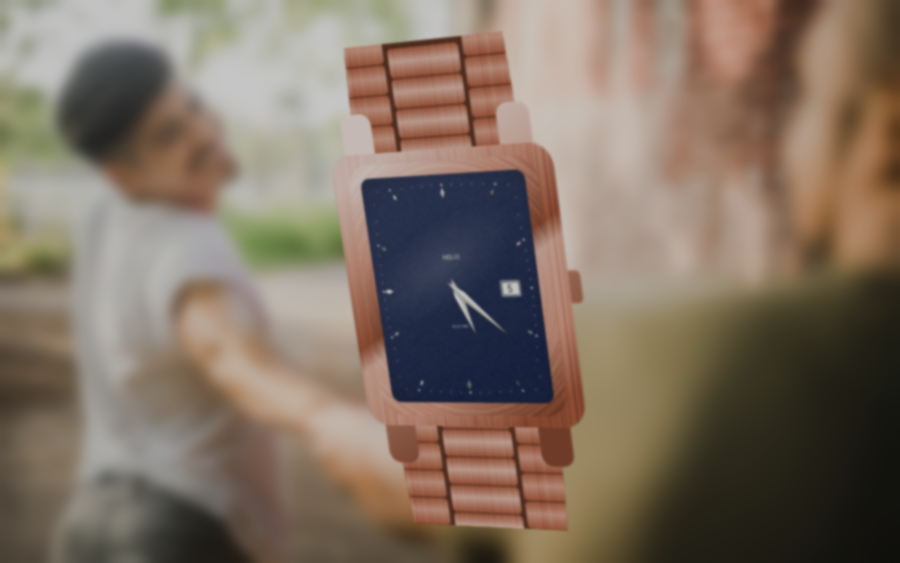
5:22
